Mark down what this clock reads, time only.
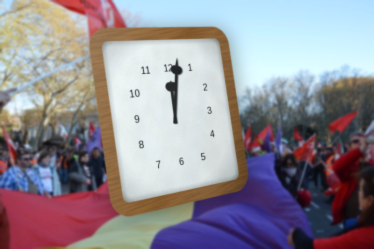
12:02
